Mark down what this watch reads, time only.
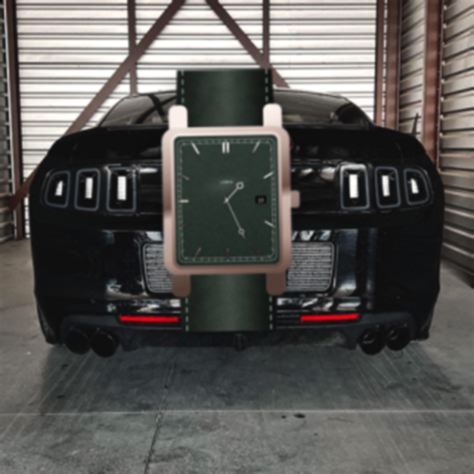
1:26
